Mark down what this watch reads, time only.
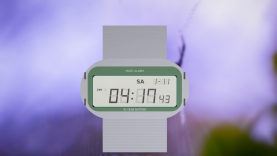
4:17:43
